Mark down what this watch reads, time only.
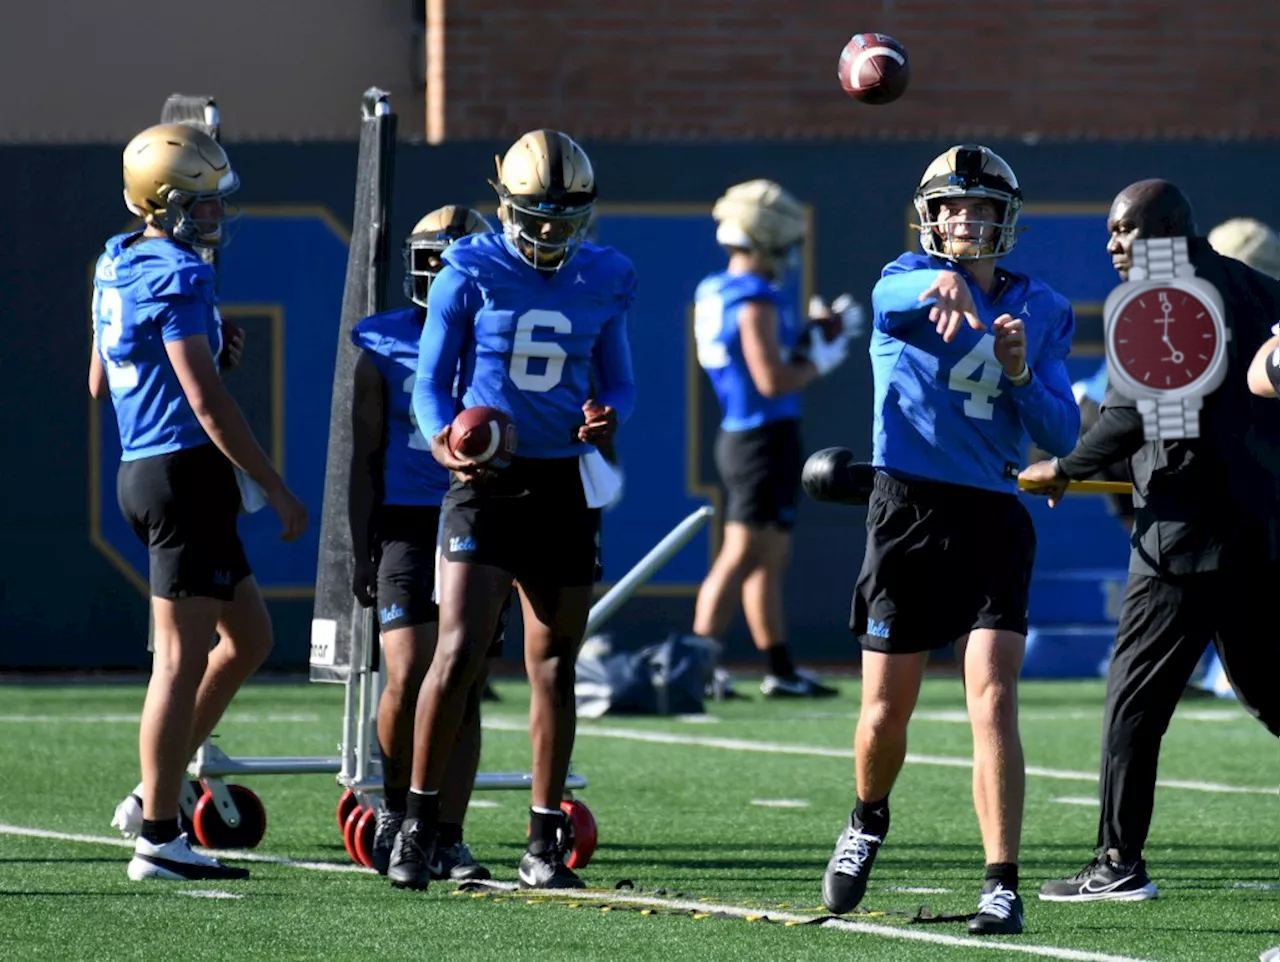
5:01
